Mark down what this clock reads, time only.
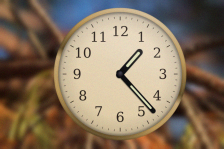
1:23
